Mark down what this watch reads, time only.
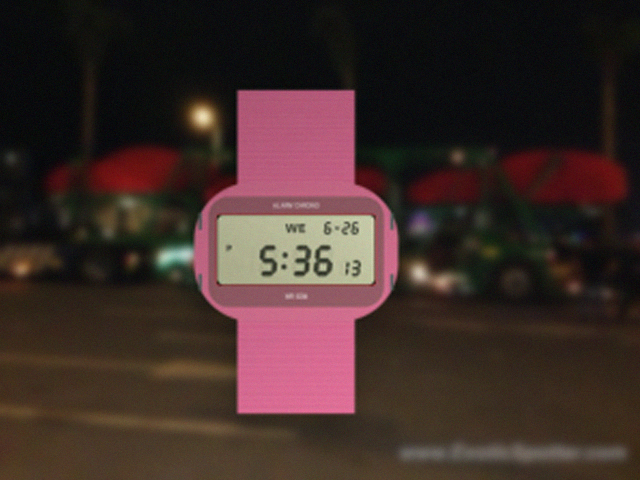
5:36:13
